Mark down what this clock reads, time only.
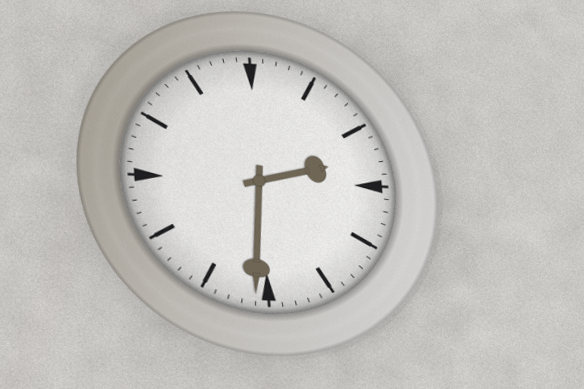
2:31
